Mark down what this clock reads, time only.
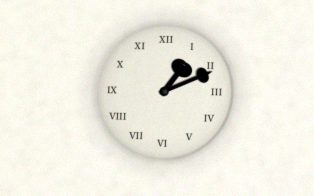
1:11
